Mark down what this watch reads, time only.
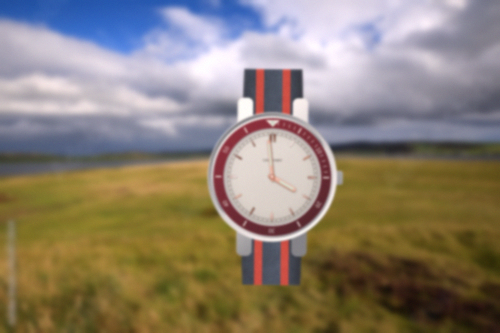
3:59
